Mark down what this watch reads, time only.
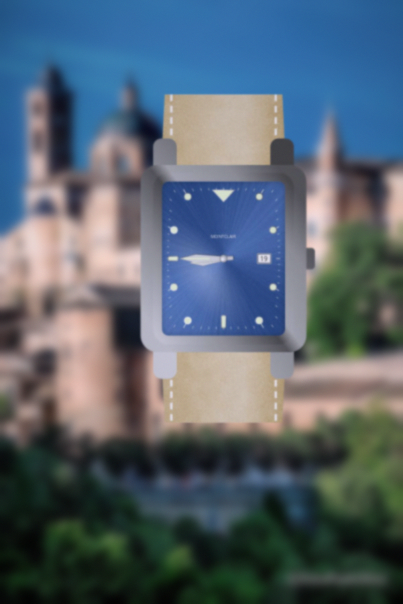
8:45
